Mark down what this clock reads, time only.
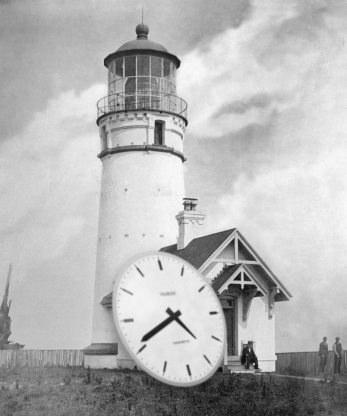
4:41
